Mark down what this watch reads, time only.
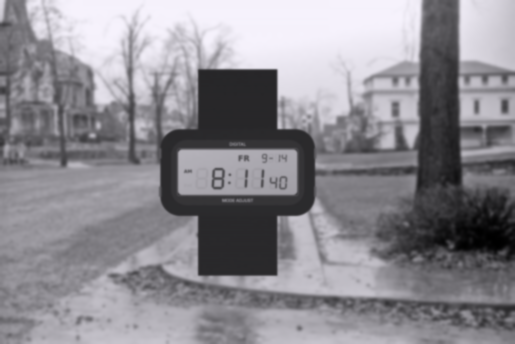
8:11:40
